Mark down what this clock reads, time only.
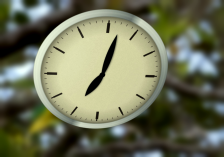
7:02
